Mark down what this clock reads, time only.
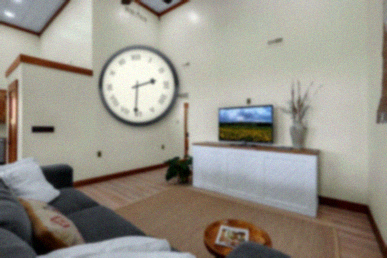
2:31
